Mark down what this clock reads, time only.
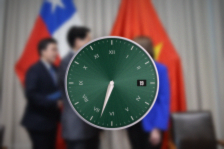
6:33
